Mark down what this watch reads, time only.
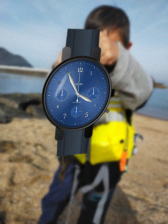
3:55
